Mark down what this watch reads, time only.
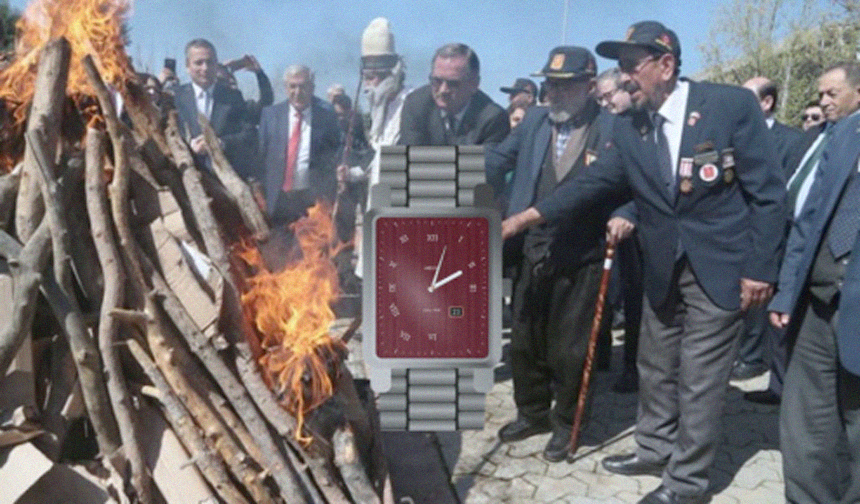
2:03
